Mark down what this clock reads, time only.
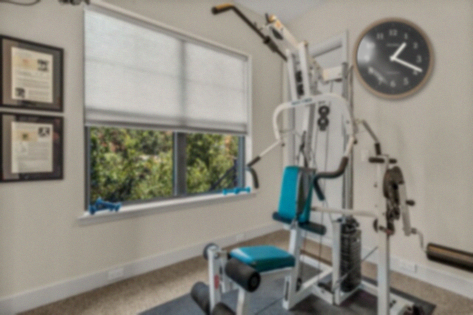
1:19
